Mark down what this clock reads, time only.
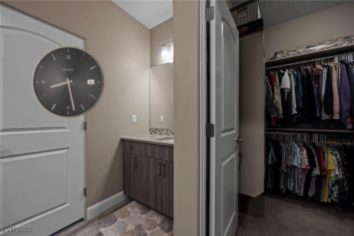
8:28
